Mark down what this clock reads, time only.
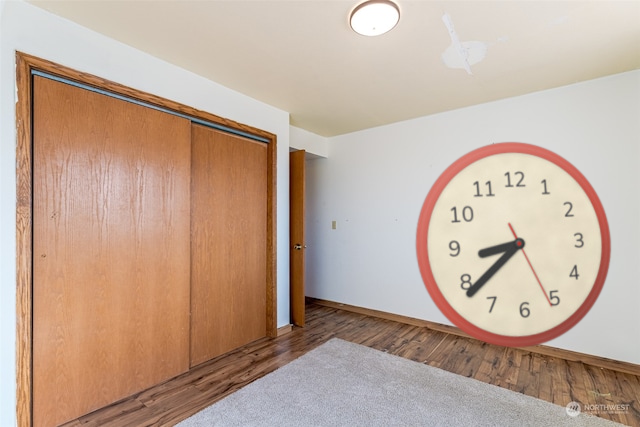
8:38:26
